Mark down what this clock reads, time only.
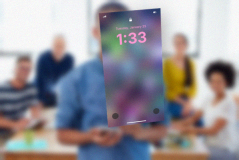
1:33
